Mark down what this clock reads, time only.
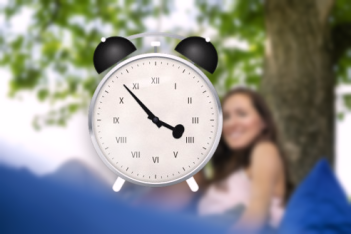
3:53
